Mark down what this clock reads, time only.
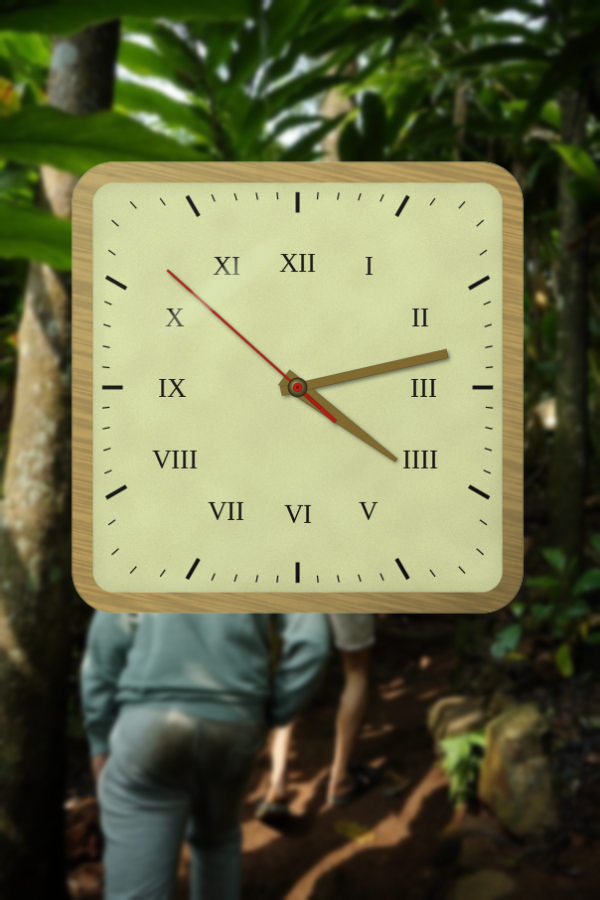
4:12:52
